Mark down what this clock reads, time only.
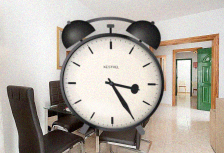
3:25
